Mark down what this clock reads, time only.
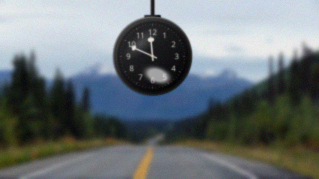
11:49
